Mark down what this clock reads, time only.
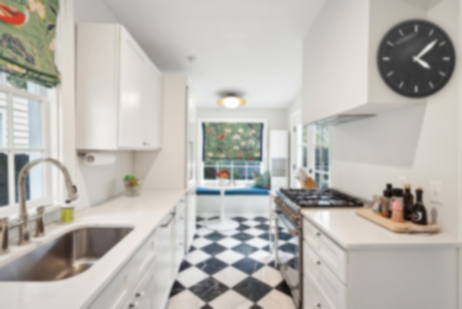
4:08
